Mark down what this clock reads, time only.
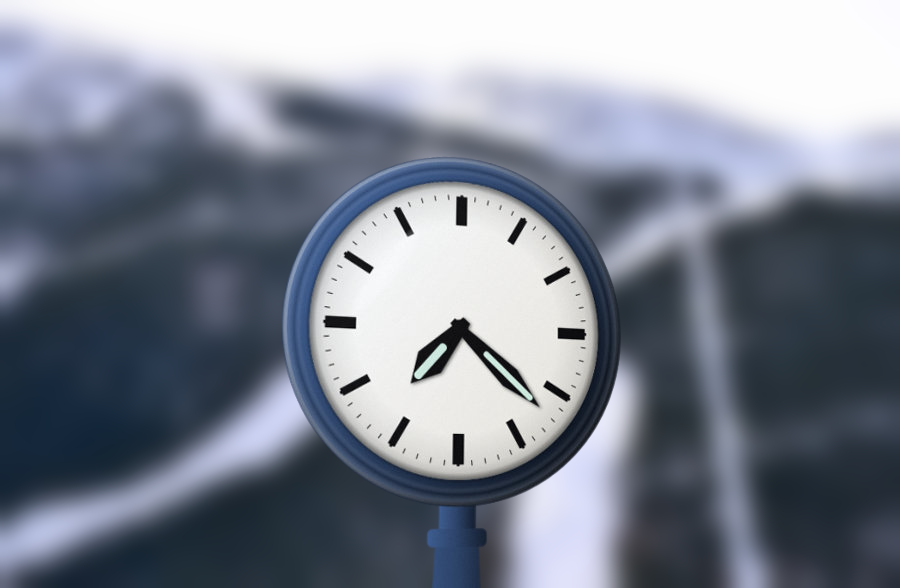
7:22
